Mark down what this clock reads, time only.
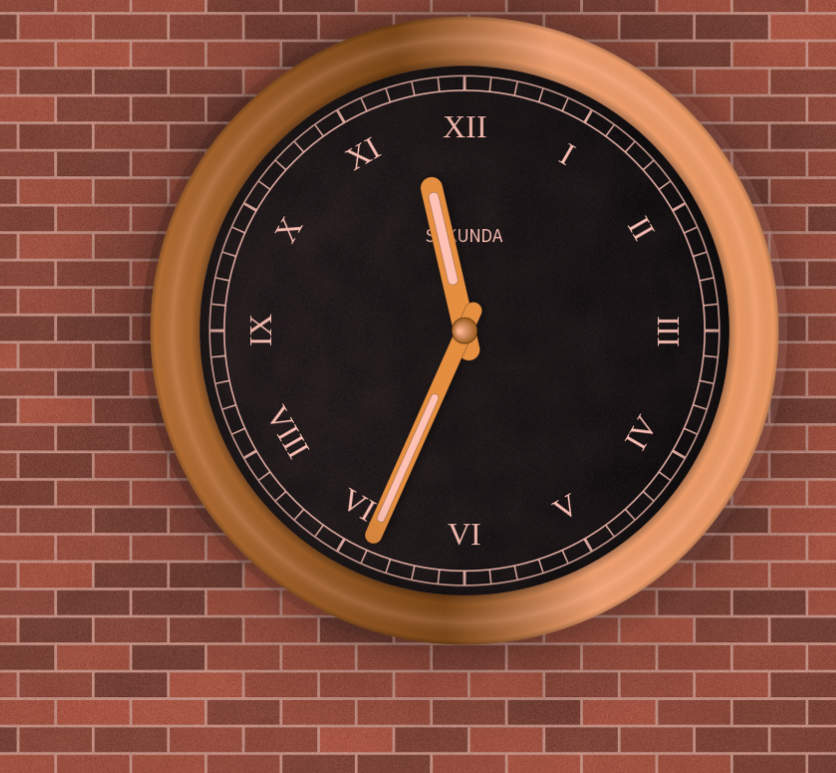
11:34
